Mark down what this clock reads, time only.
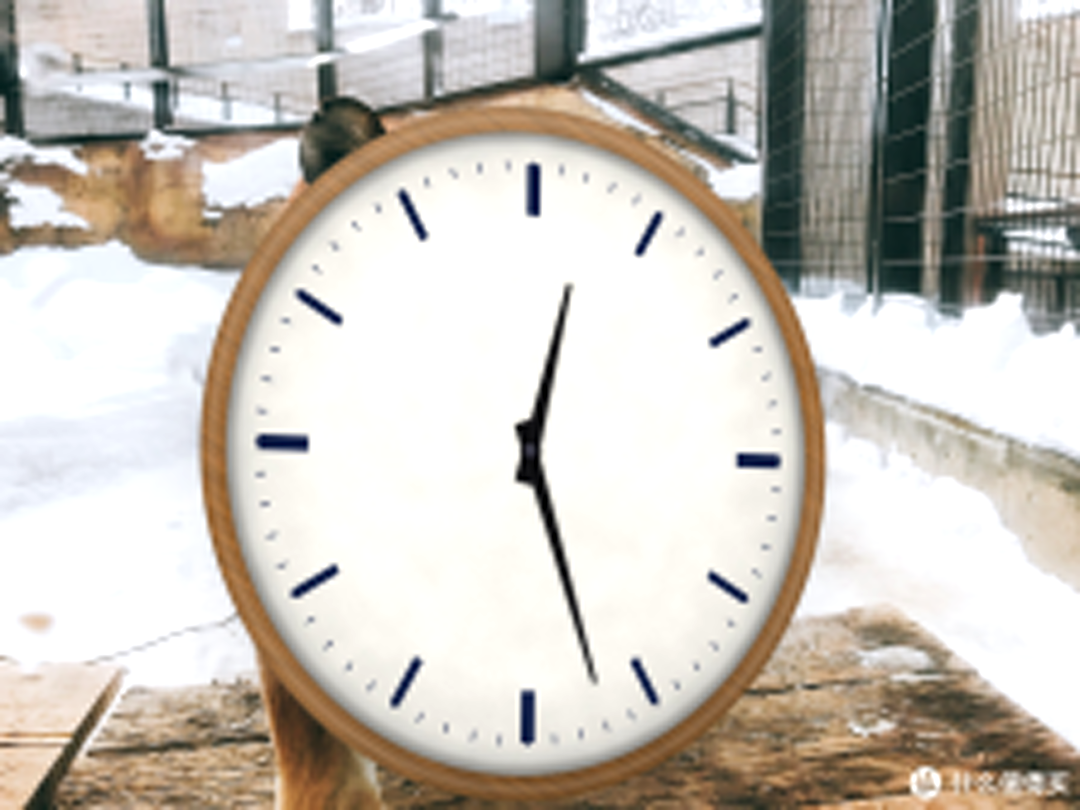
12:27
